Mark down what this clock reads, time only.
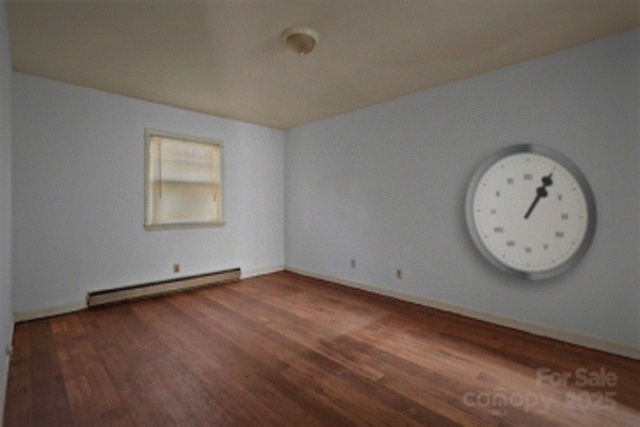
1:05
